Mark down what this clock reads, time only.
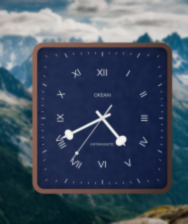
4:40:36
